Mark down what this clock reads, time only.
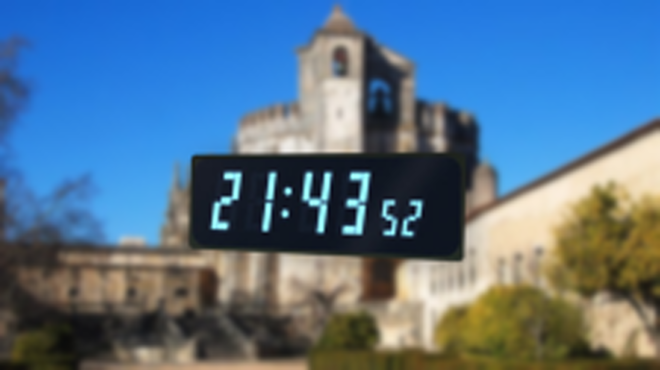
21:43:52
